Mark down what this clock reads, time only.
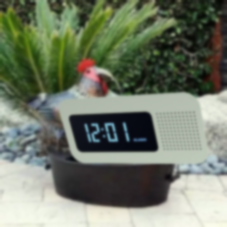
12:01
